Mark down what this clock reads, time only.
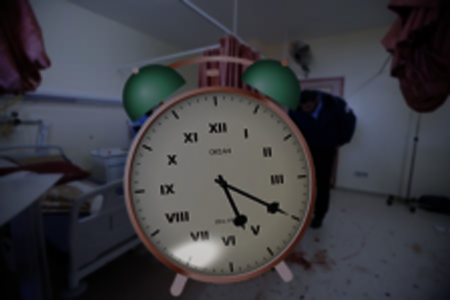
5:20
